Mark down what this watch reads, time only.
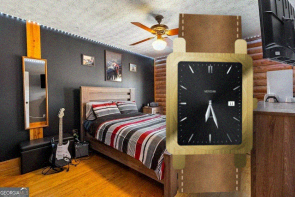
6:27
